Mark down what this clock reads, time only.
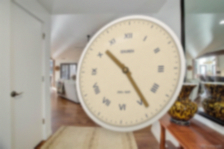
10:24
